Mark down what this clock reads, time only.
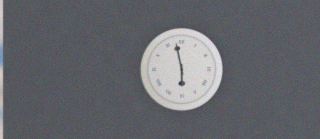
5:58
